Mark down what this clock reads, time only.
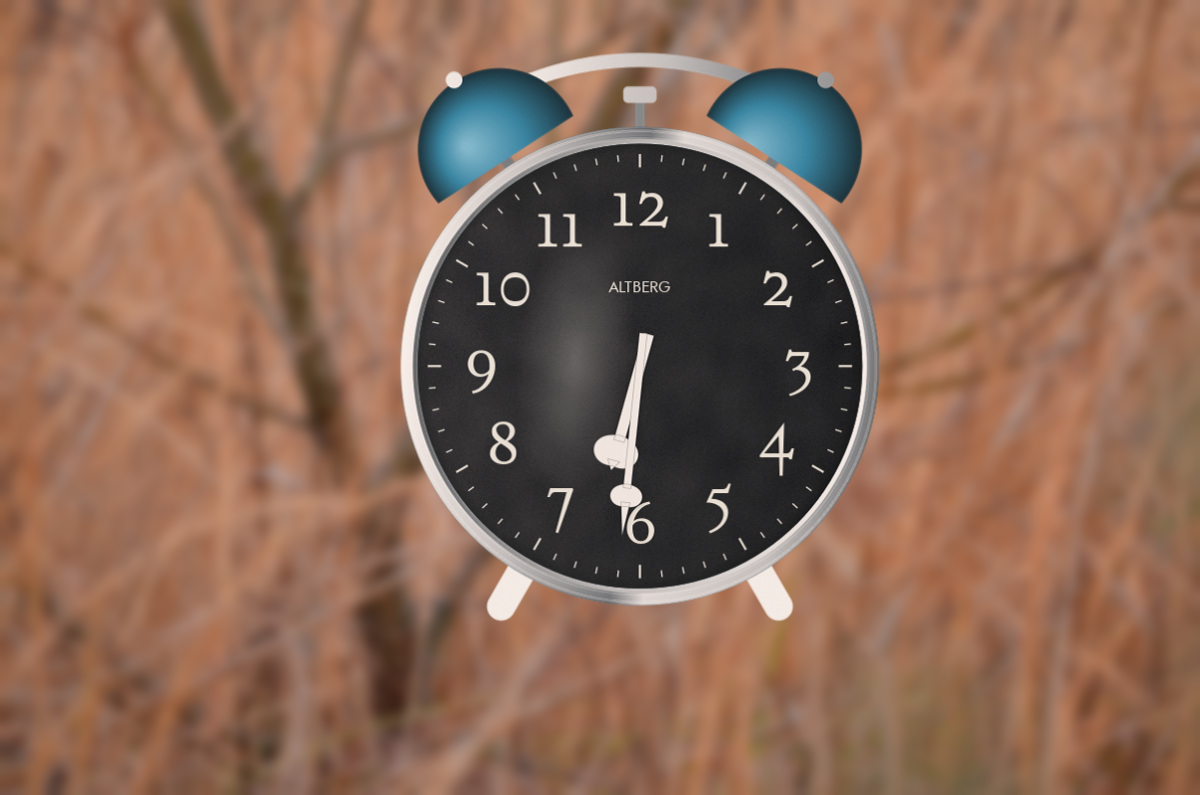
6:31
